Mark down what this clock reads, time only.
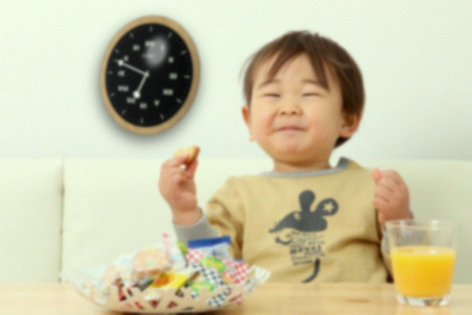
6:48
